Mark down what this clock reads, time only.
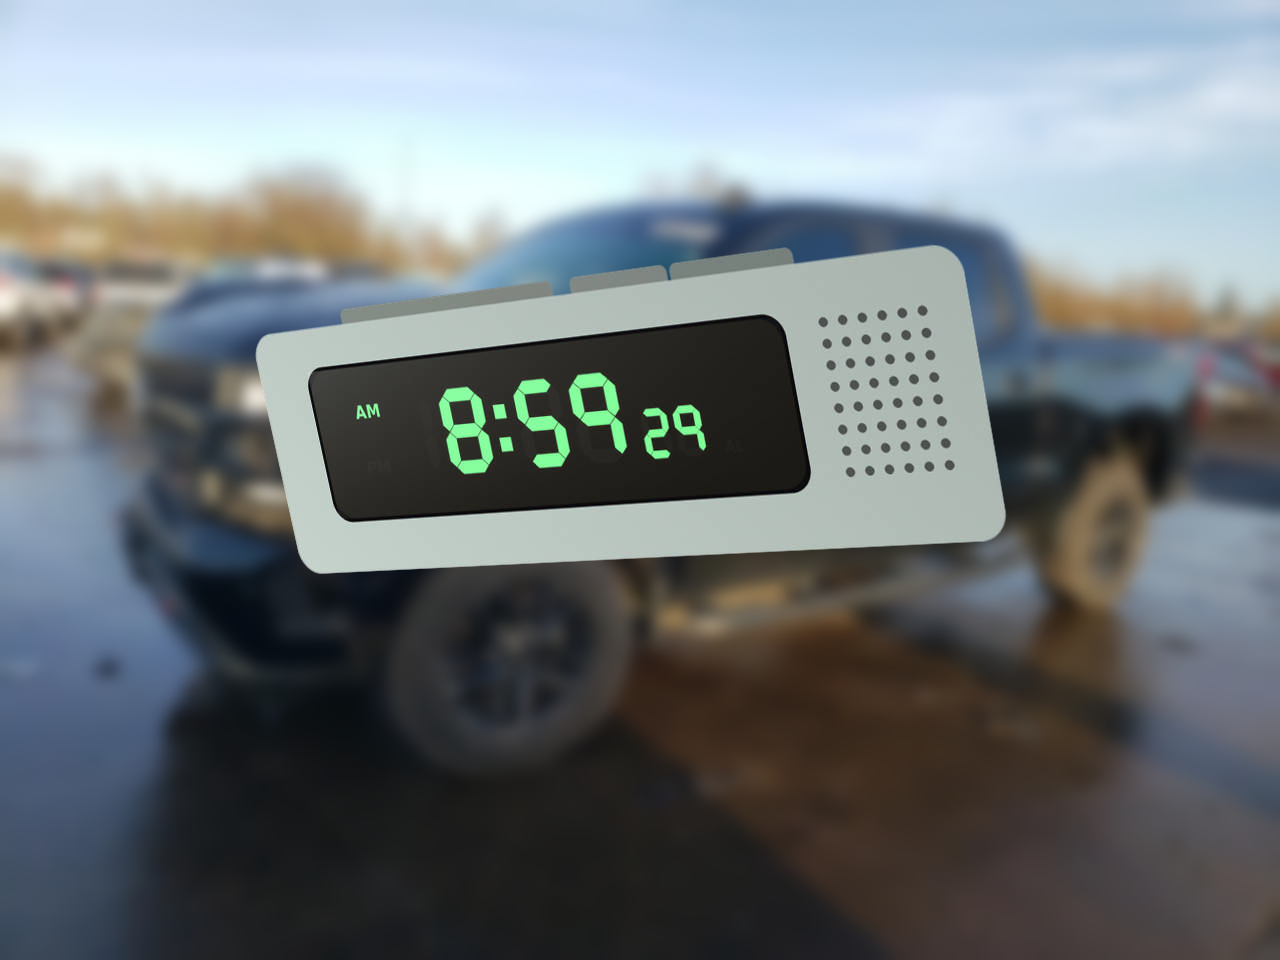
8:59:29
